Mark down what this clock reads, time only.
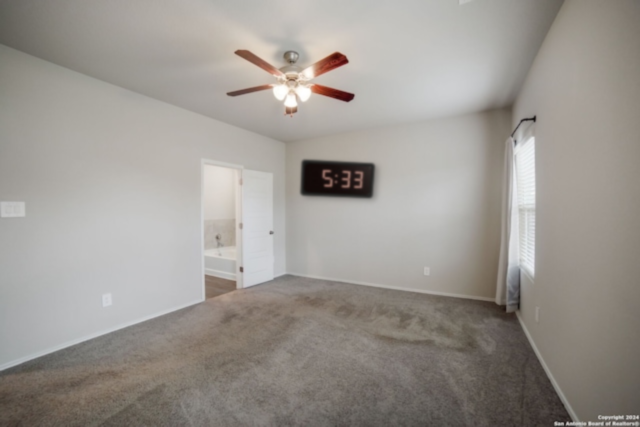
5:33
